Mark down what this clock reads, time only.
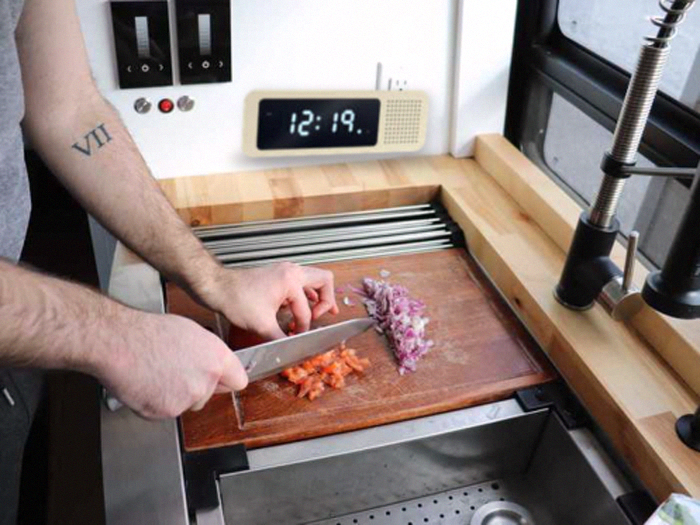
12:19
